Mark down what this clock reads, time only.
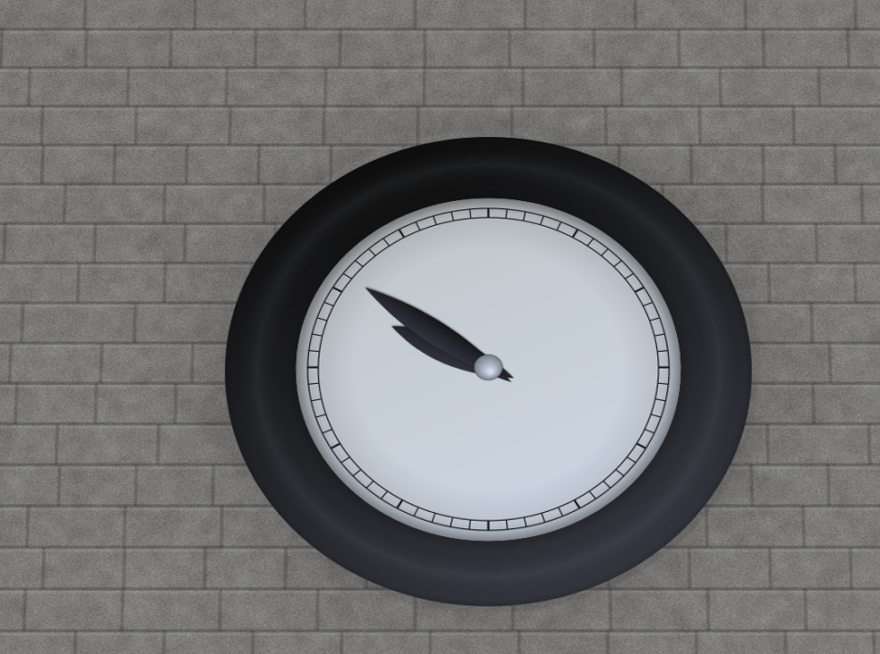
9:51
